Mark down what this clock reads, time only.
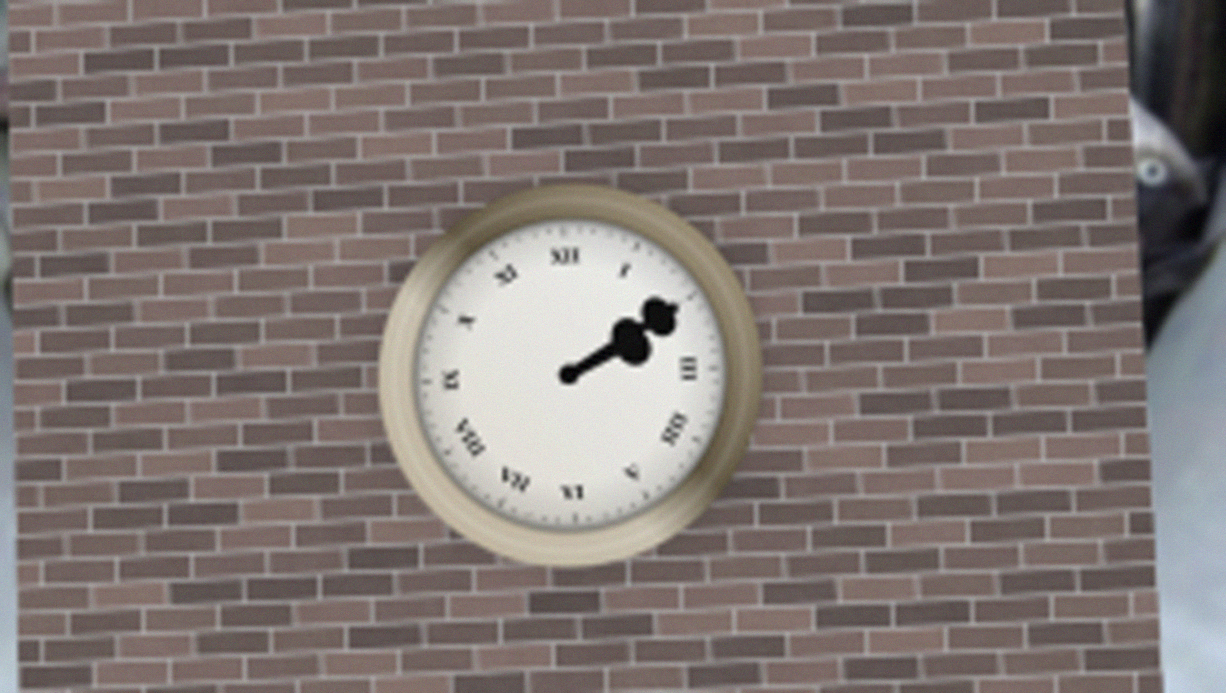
2:10
